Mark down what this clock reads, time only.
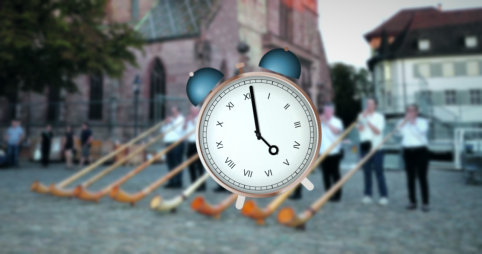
5:01
